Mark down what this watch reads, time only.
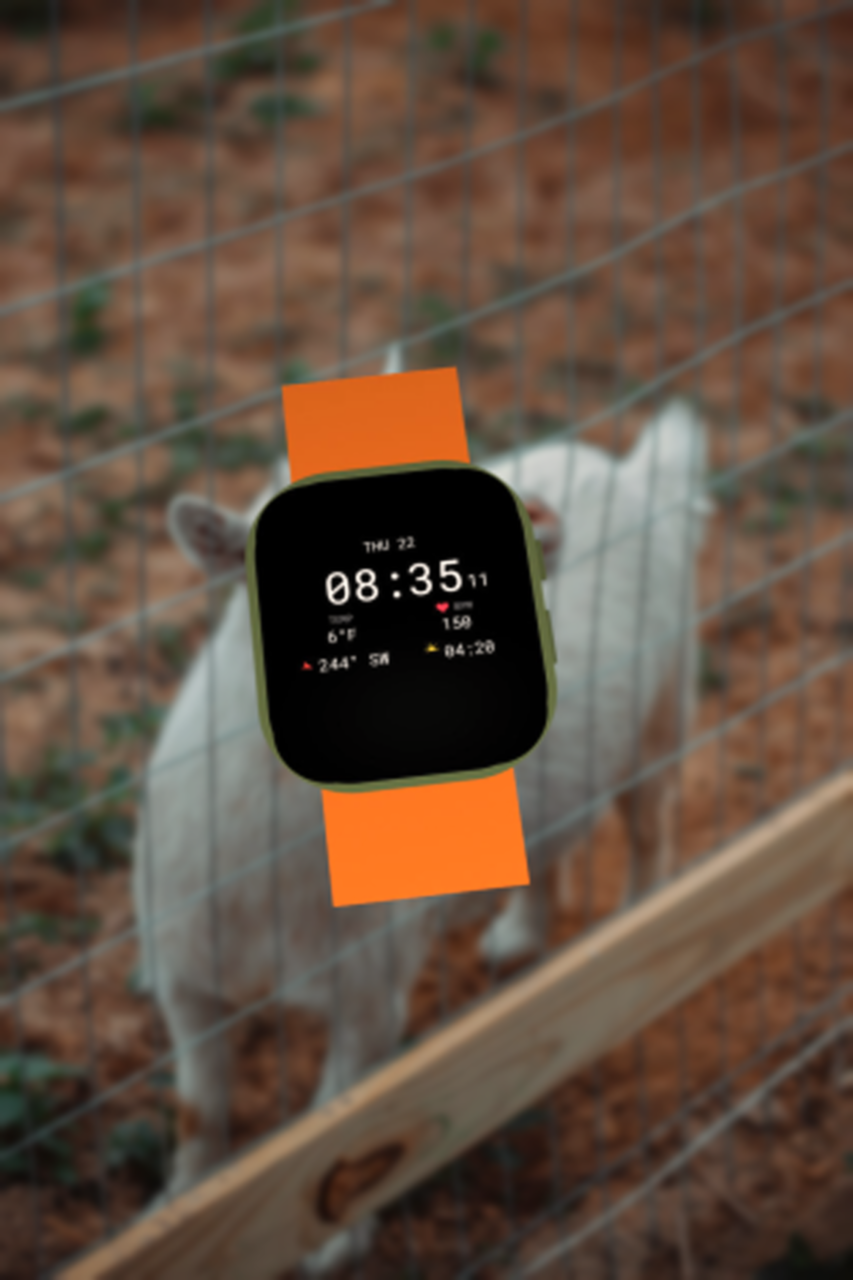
8:35
